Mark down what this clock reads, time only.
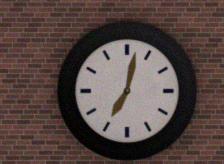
7:02
